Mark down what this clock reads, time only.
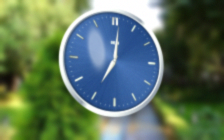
7:01
